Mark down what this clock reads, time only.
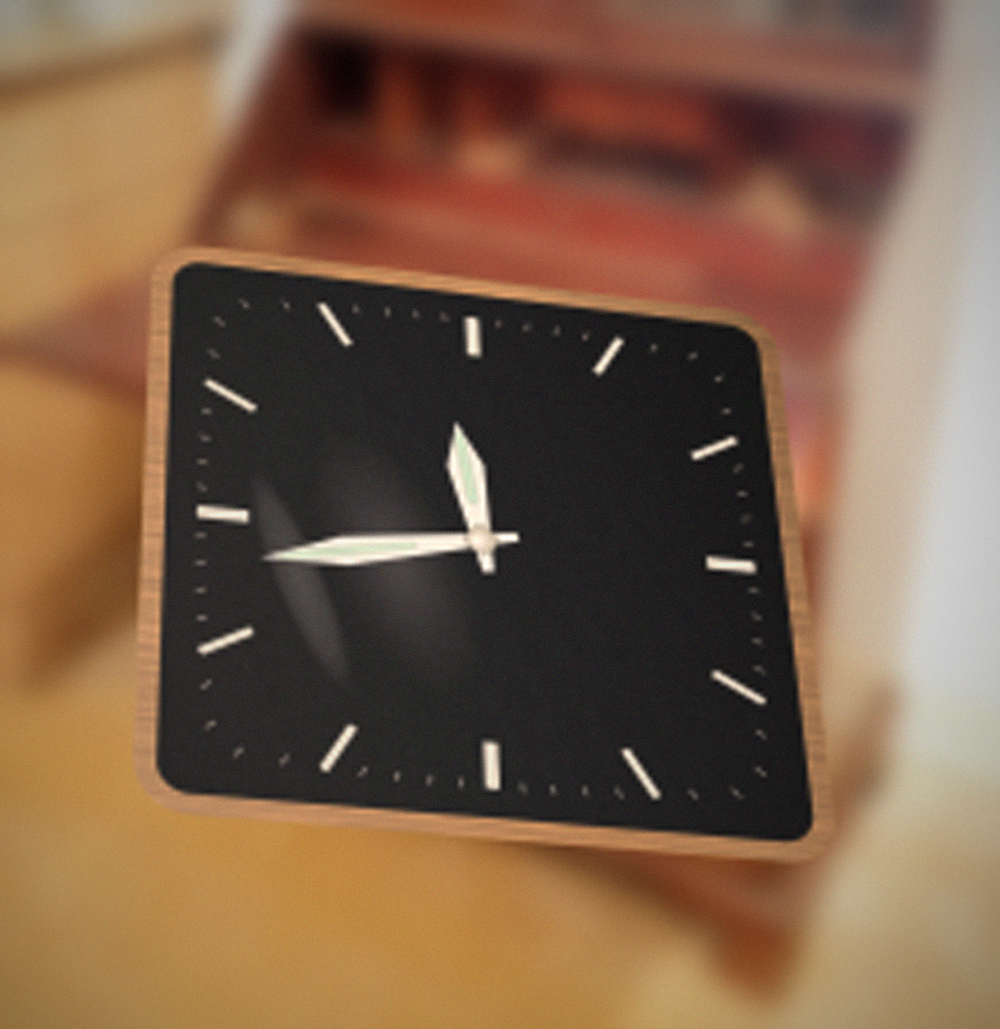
11:43
